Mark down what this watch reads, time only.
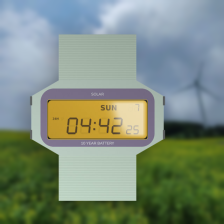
4:42:25
